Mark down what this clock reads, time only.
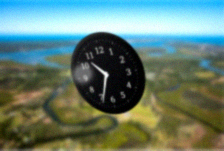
10:34
